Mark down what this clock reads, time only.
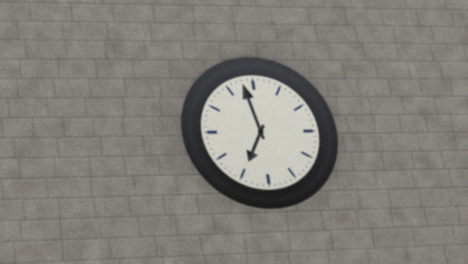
6:58
